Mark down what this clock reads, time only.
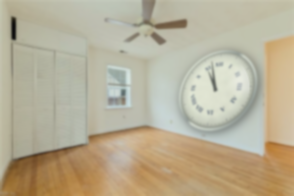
10:57
